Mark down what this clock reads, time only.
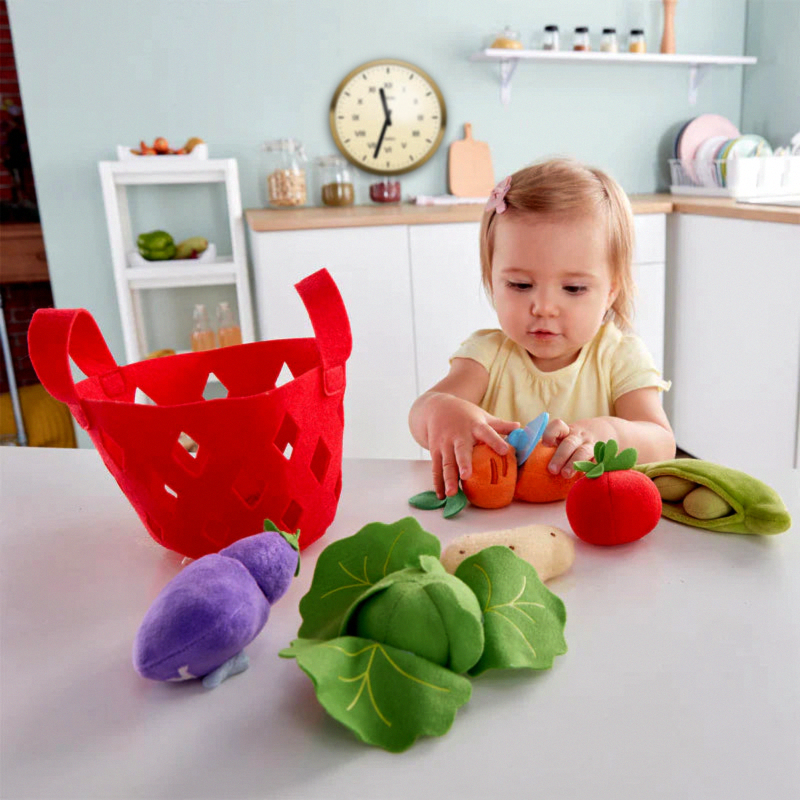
11:33
